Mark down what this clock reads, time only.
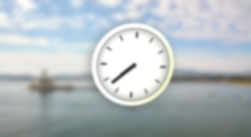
7:38
